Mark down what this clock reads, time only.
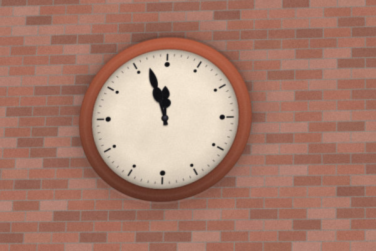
11:57
